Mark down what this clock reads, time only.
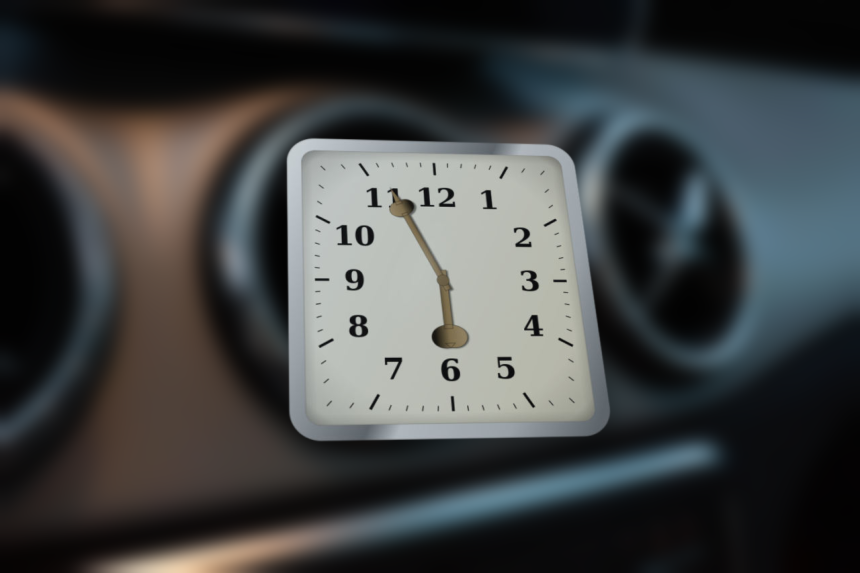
5:56
